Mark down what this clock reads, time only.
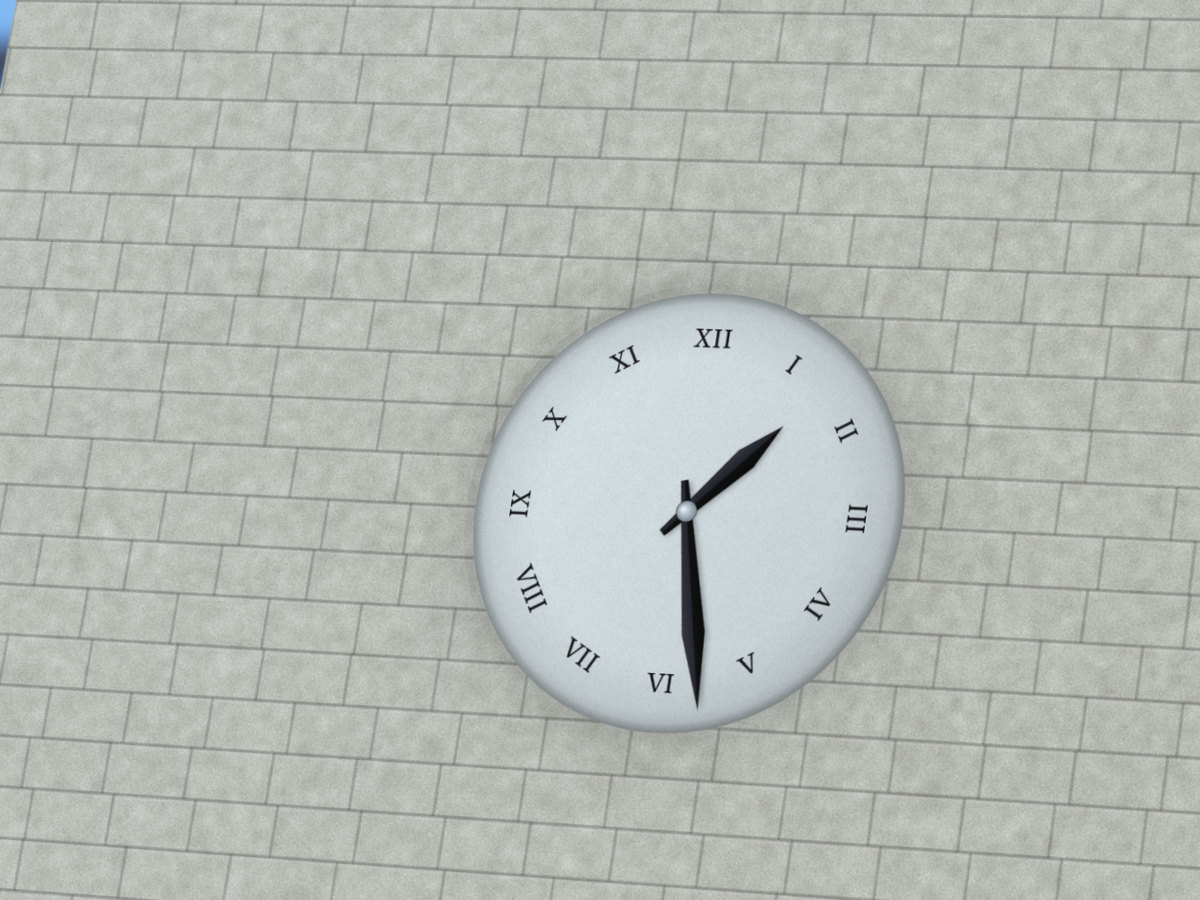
1:28
